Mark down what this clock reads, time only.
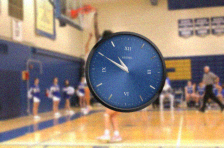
10:50
